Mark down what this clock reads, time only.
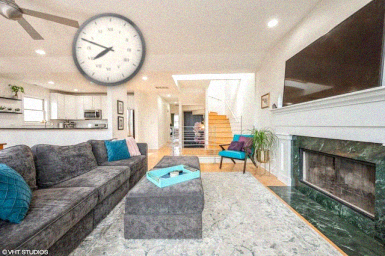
7:48
